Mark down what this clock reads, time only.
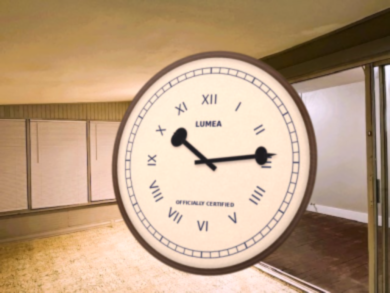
10:14
